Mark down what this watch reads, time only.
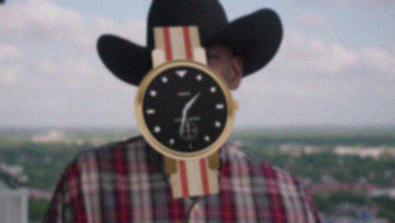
1:33
